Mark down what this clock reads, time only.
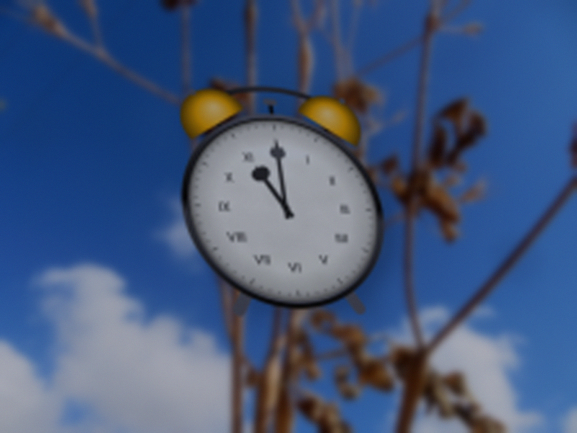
11:00
